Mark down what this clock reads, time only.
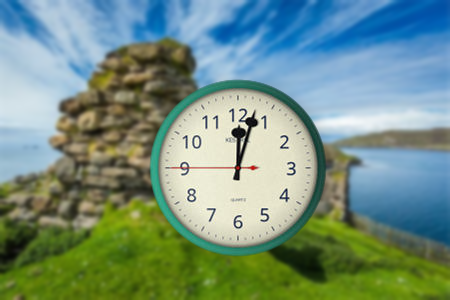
12:02:45
